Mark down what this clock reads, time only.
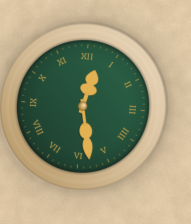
12:28
